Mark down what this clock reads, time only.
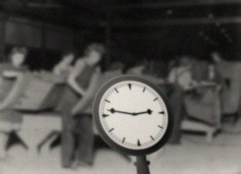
2:47
